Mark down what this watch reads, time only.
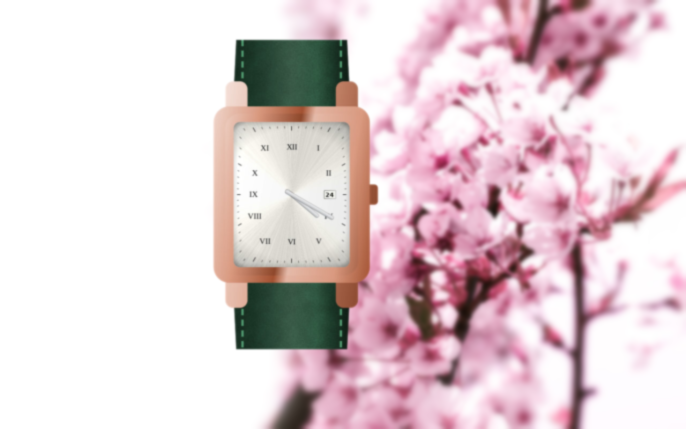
4:20
